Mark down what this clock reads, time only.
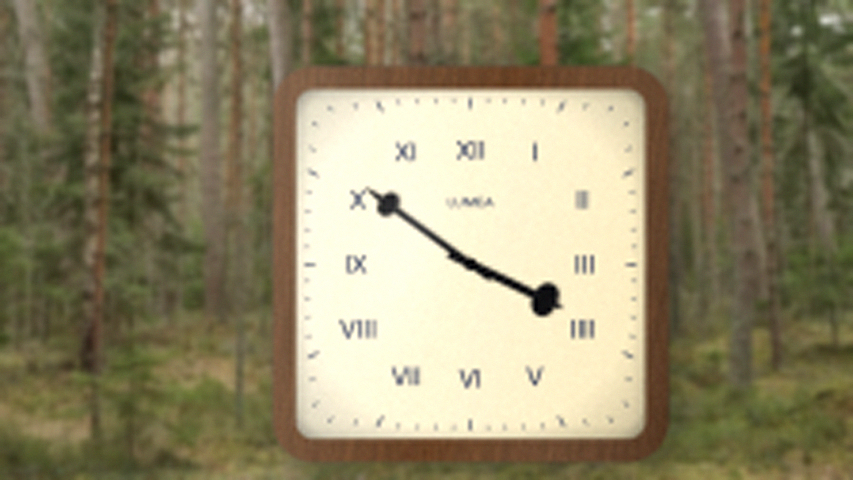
3:51
